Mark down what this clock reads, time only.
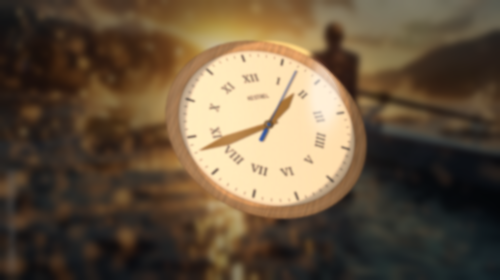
1:43:07
